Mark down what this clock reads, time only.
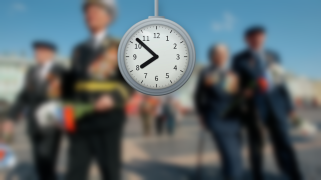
7:52
